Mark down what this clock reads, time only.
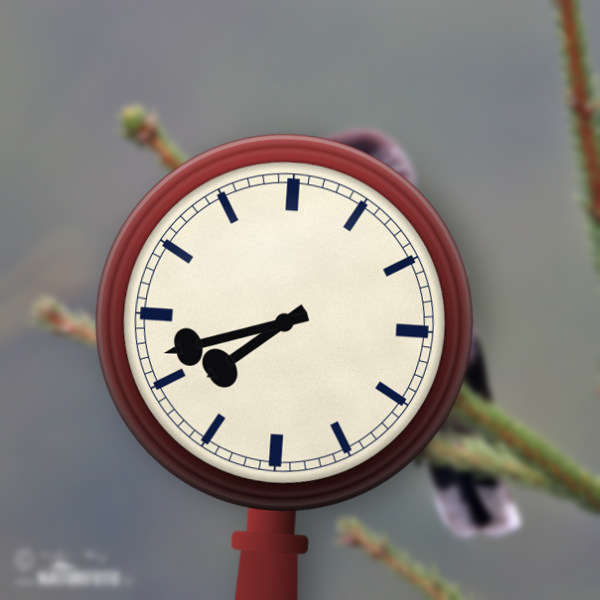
7:42
